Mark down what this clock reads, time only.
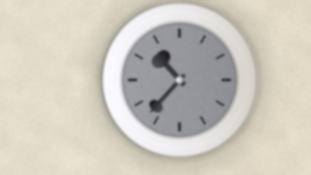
10:37
